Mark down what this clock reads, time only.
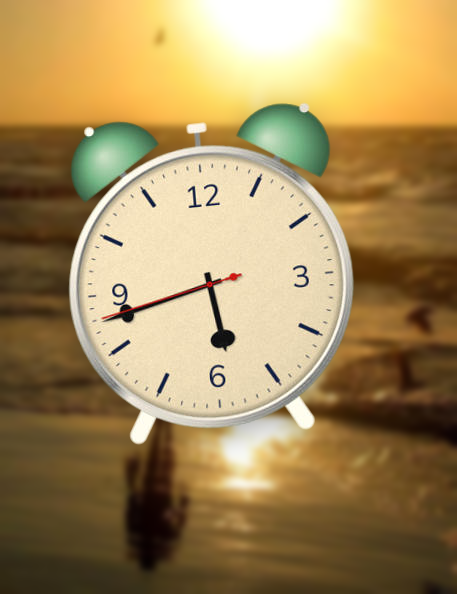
5:42:43
